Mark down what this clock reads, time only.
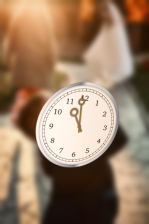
10:59
